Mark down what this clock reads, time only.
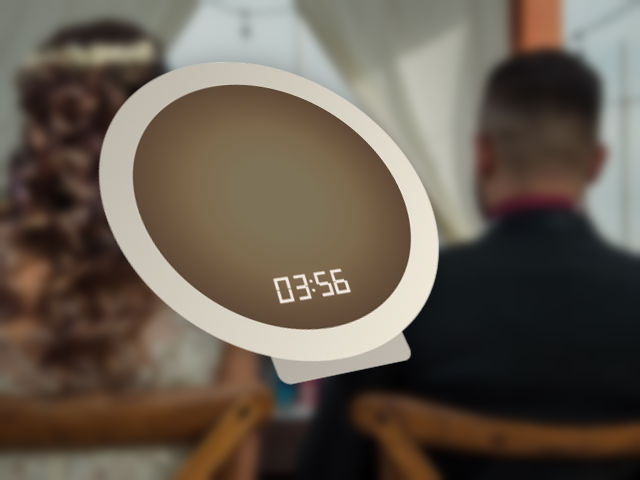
3:56
